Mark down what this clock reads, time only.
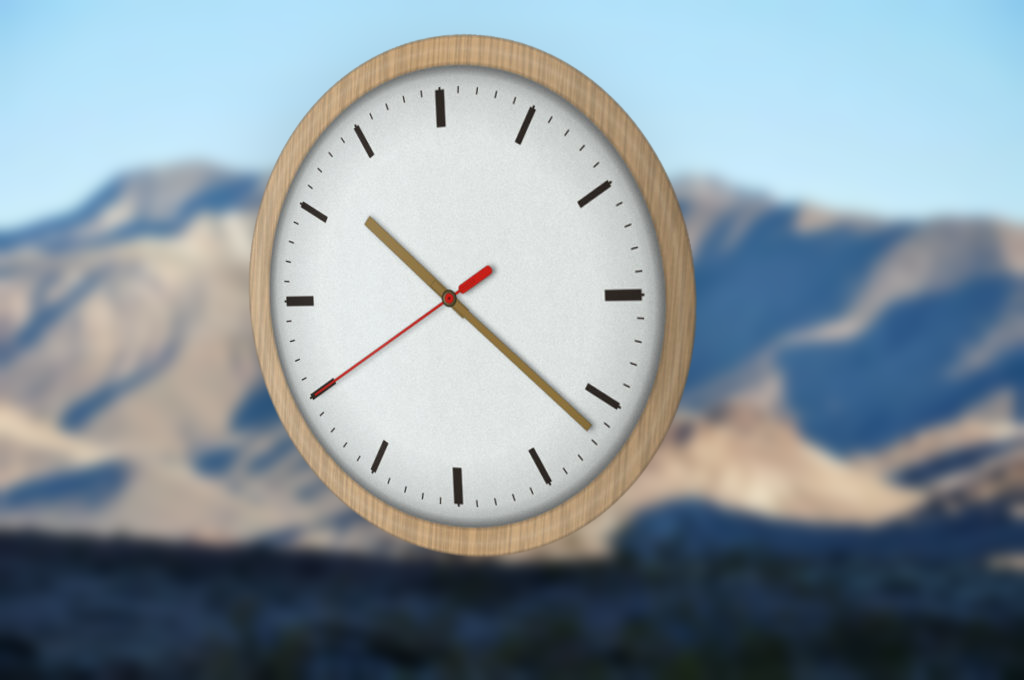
10:21:40
